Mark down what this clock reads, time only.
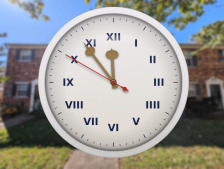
11:53:50
